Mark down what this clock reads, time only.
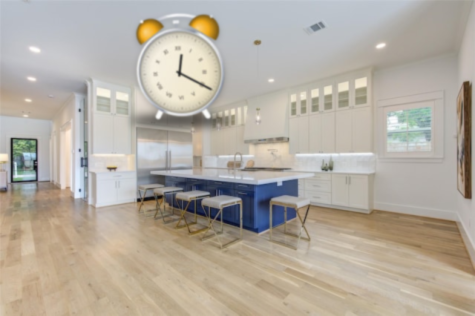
12:20
